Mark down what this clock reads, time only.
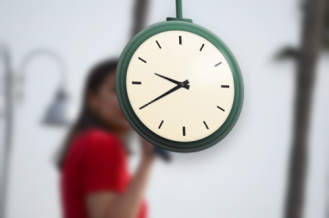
9:40
